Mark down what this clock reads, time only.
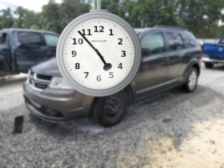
4:53
